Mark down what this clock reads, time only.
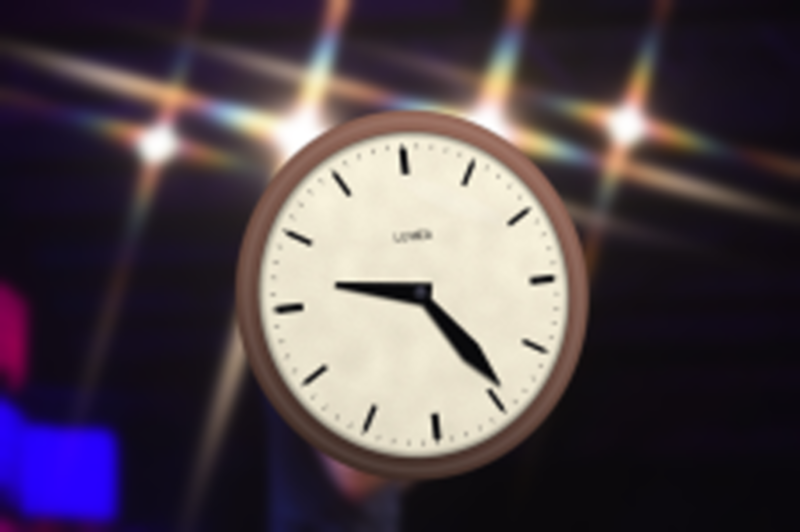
9:24
